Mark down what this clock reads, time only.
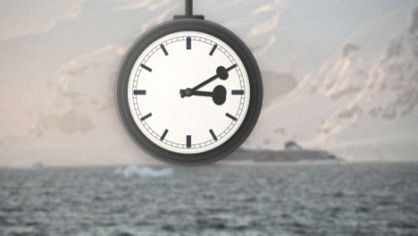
3:10
